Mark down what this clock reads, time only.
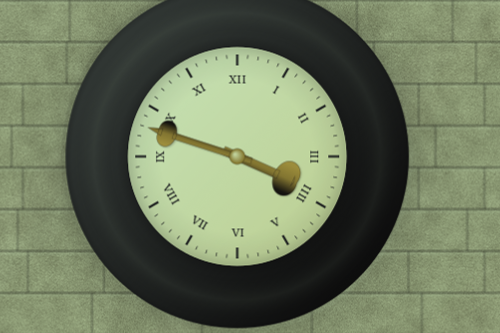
3:48
